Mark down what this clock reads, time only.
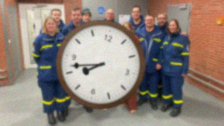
7:42
